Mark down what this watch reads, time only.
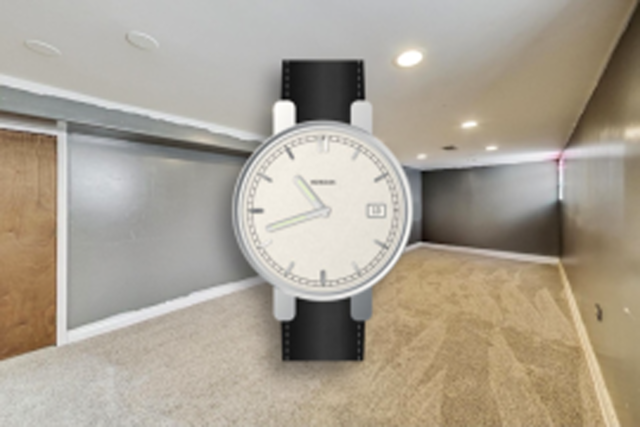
10:42
